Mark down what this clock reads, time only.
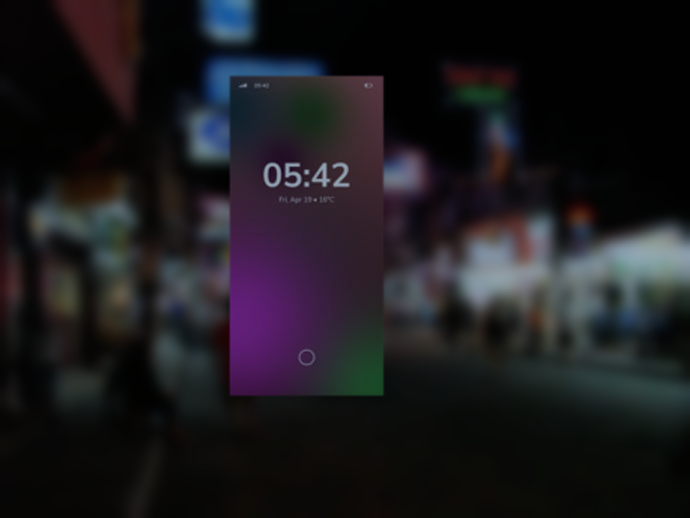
5:42
